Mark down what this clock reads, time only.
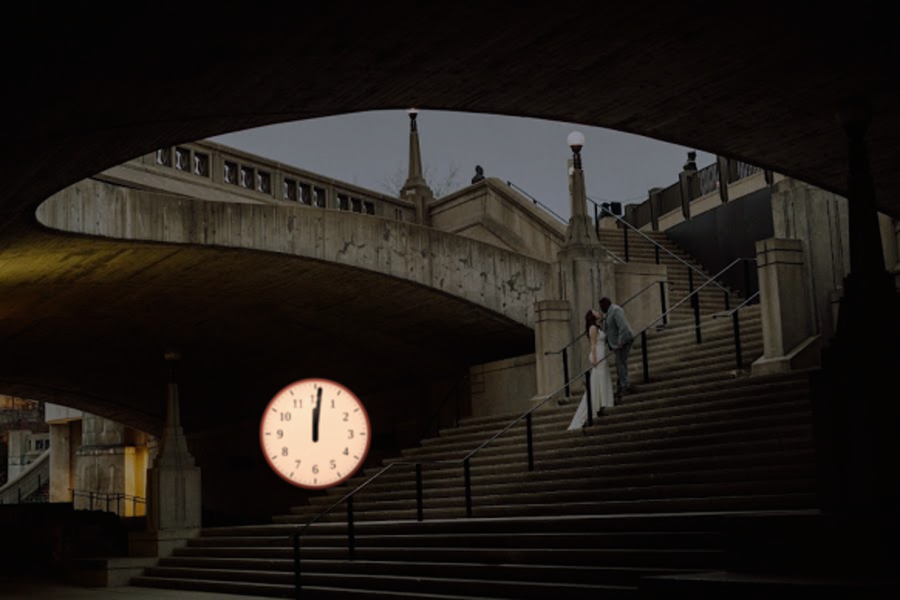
12:01
